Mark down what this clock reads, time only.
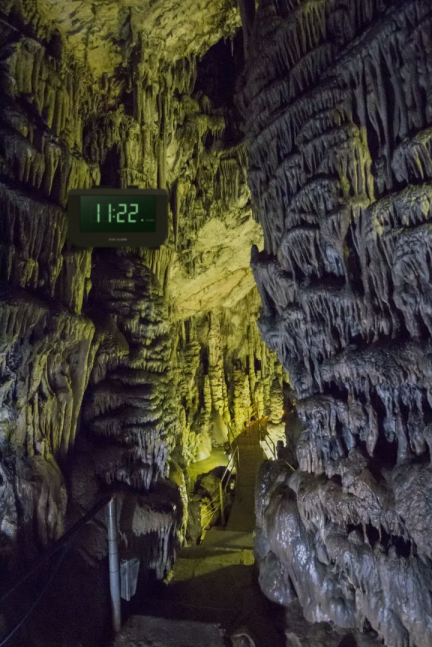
11:22
